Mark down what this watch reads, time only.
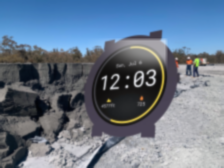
12:03
